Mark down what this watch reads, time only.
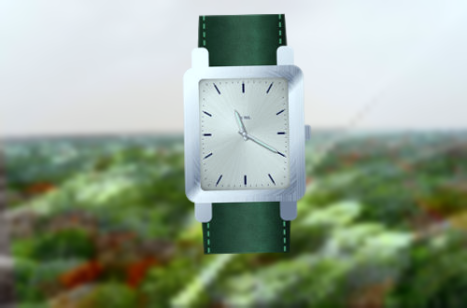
11:20
